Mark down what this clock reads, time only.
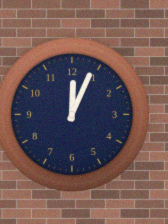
12:04
